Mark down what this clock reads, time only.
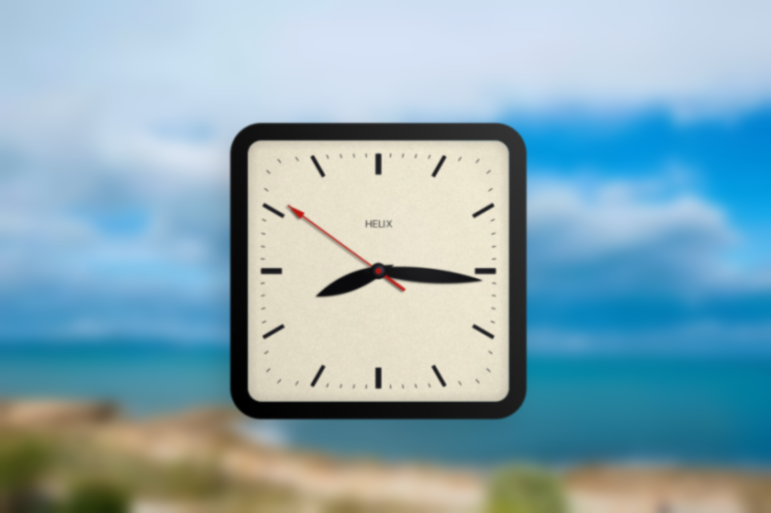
8:15:51
